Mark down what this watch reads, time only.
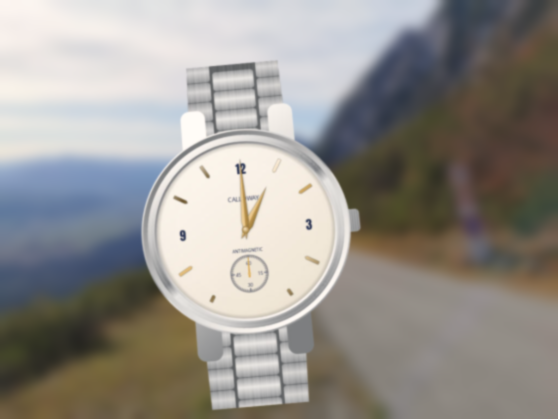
1:00
